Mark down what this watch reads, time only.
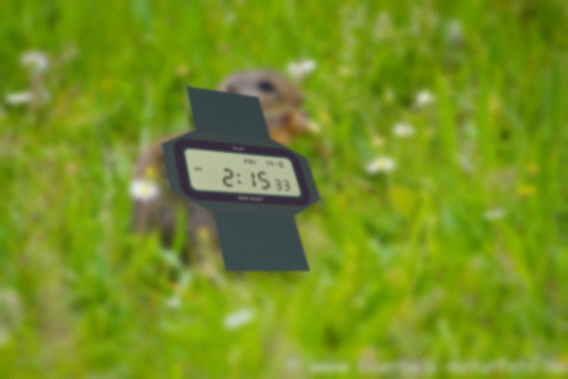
2:15:33
